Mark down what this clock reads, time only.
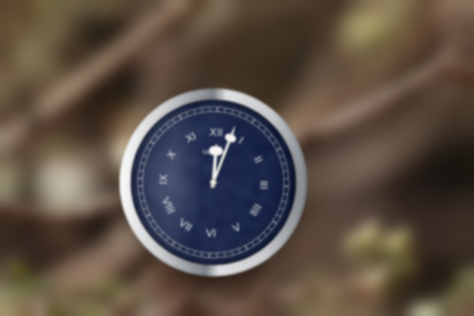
12:03
